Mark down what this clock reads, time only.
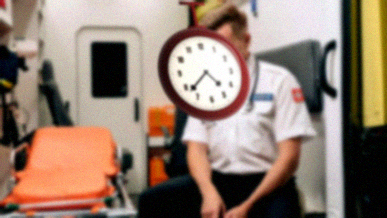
4:38
